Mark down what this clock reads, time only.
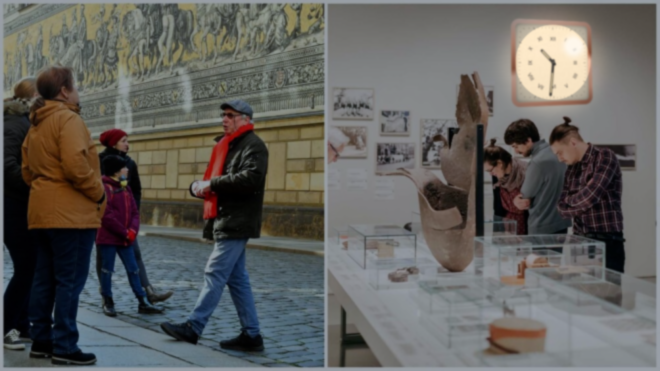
10:31
